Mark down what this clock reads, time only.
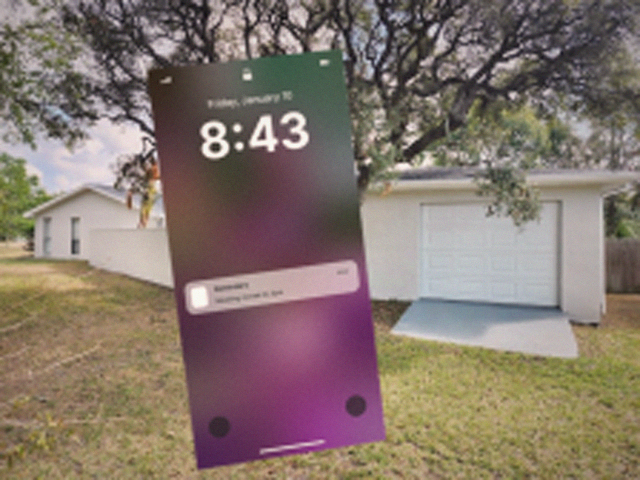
8:43
